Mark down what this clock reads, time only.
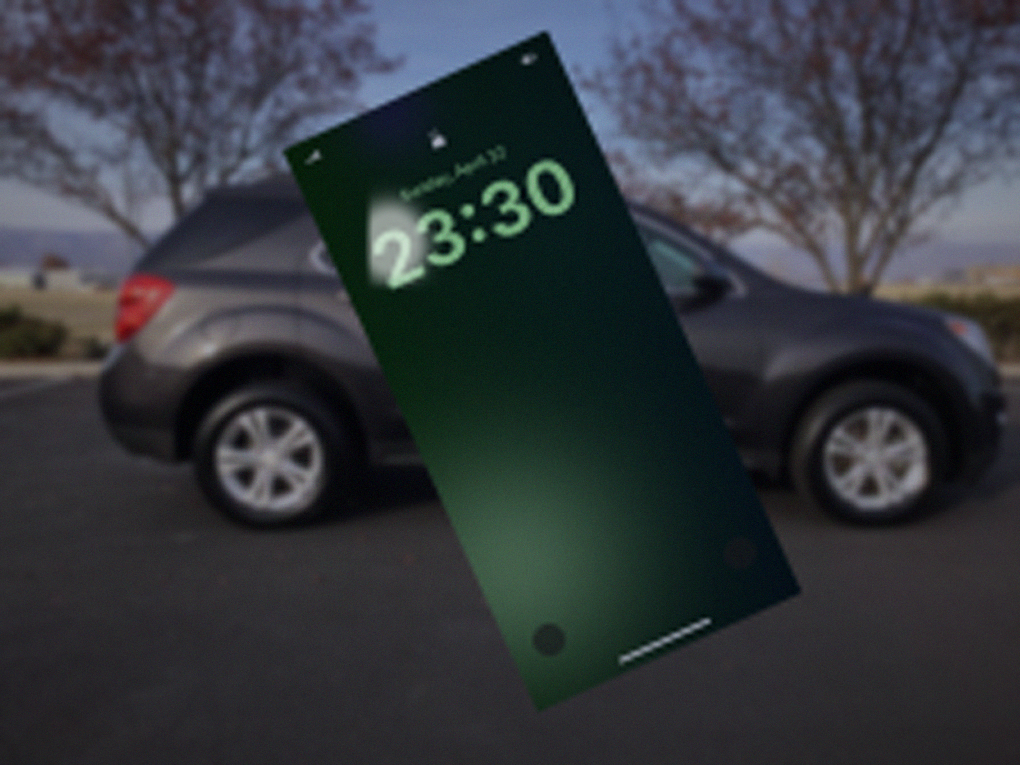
23:30
